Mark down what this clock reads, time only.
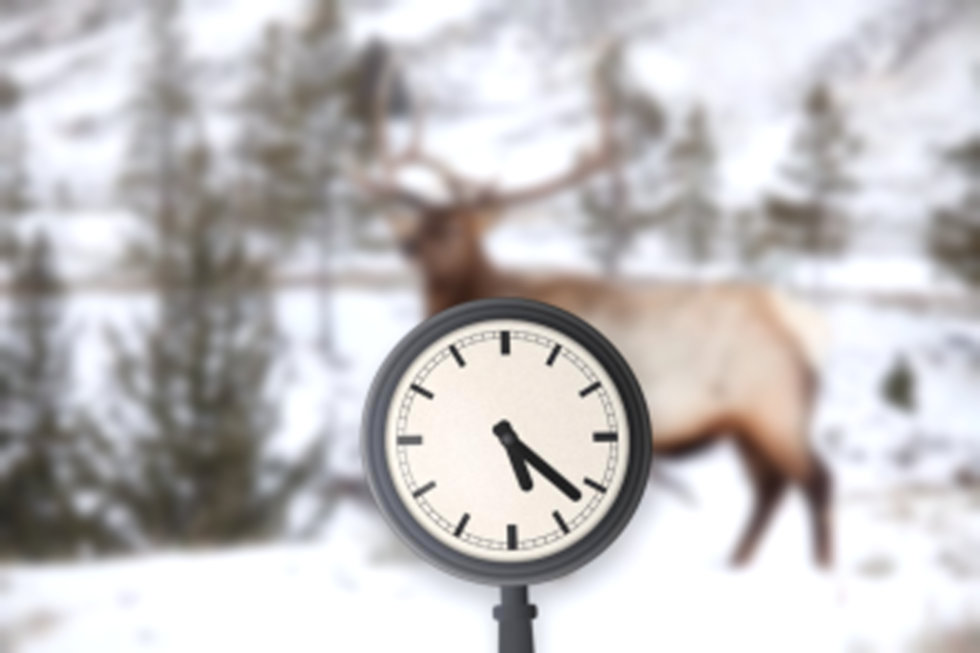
5:22
